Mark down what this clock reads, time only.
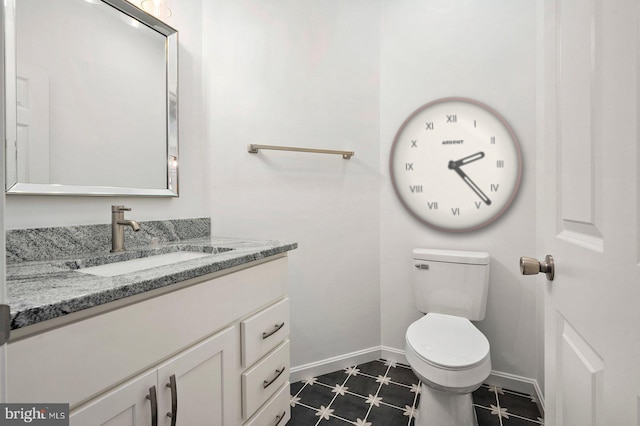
2:23
